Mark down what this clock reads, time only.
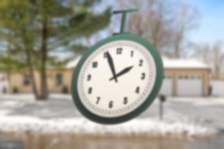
1:56
